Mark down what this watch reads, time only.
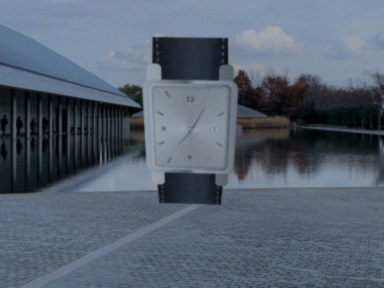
7:05
